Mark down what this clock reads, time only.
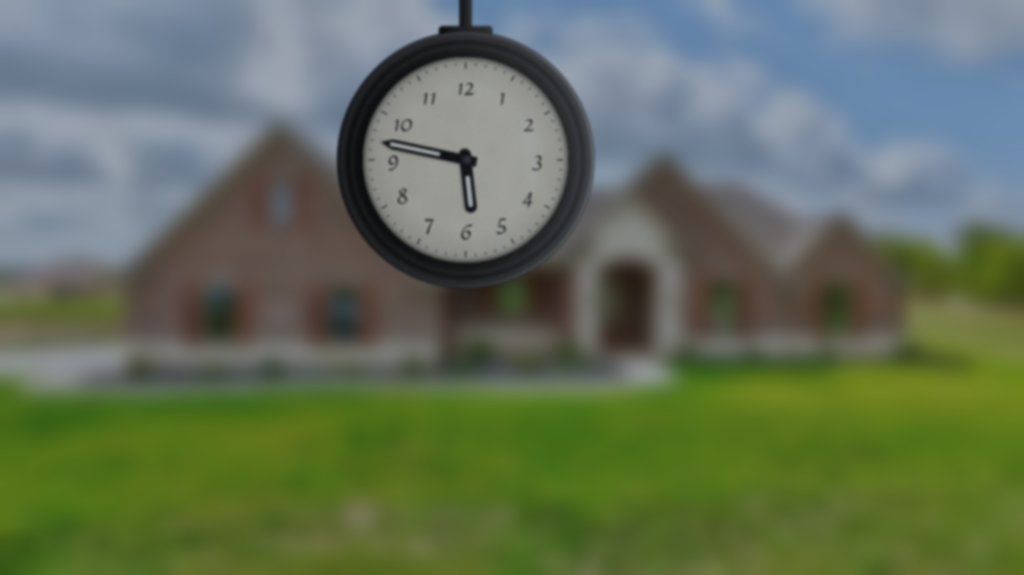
5:47
